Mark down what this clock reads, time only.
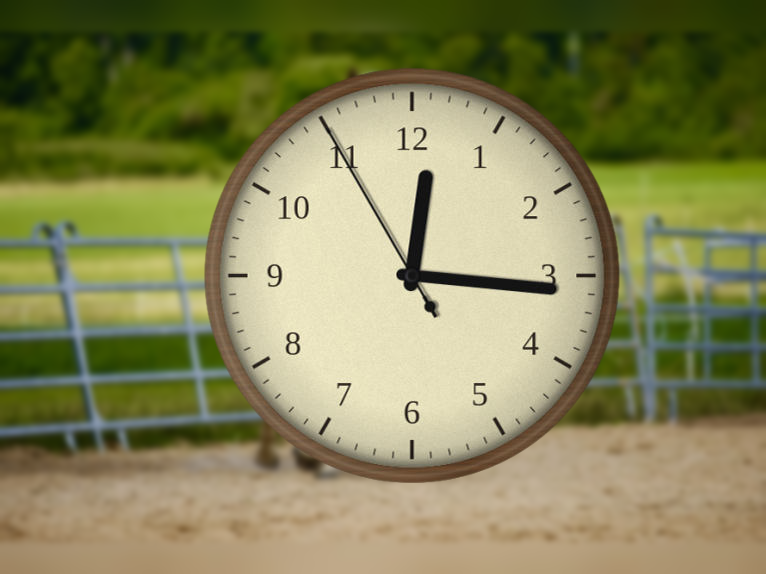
12:15:55
